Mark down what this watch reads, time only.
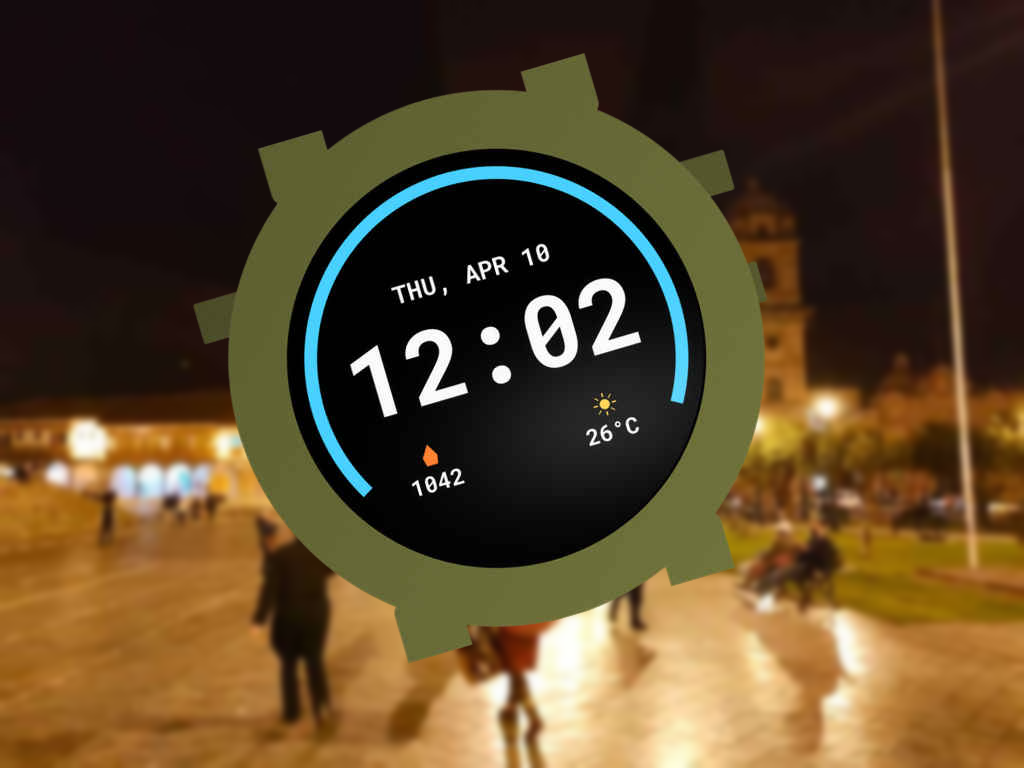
12:02
